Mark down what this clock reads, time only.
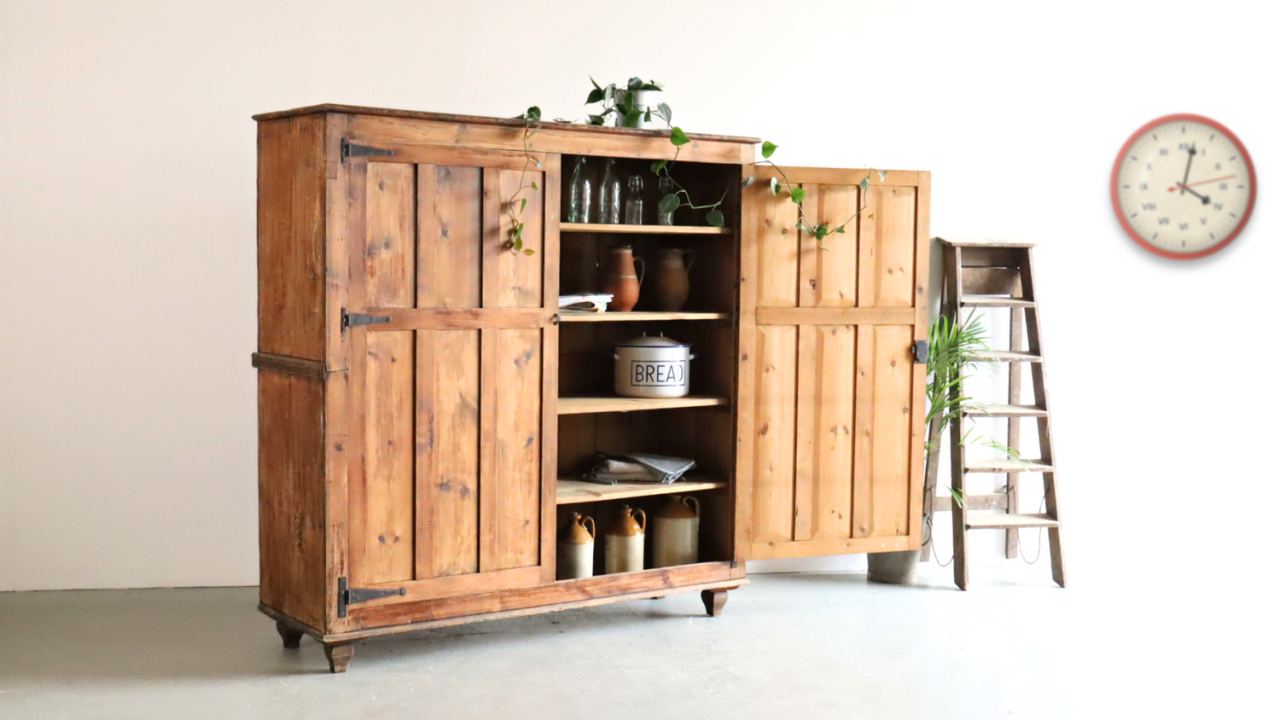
4:02:13
